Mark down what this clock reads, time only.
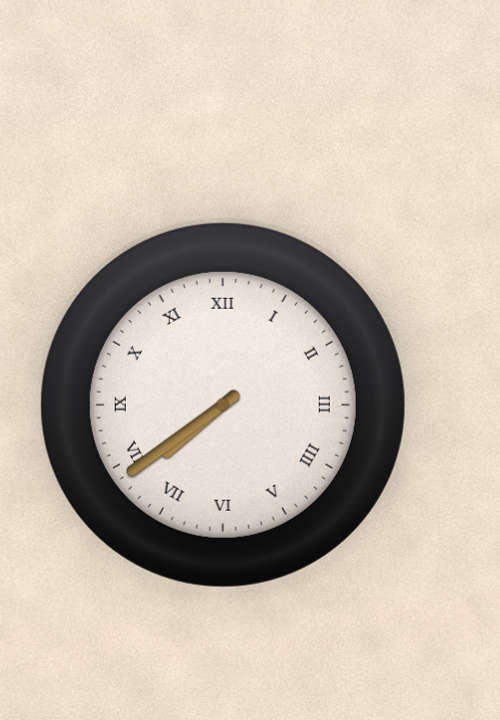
7:39
